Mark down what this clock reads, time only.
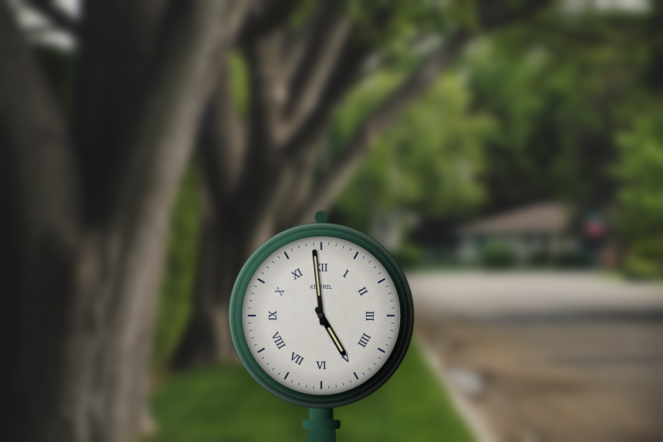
4:59
